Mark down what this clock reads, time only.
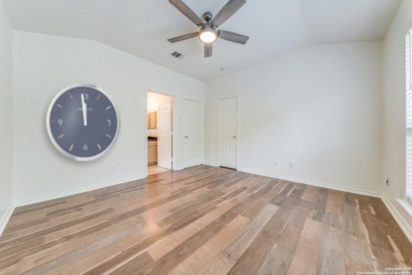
11:59
